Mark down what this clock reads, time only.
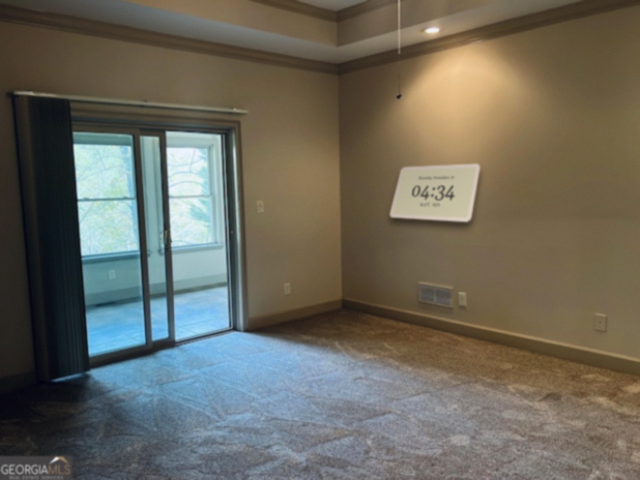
4:34
